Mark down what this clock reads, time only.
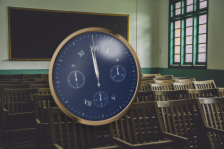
11:59
